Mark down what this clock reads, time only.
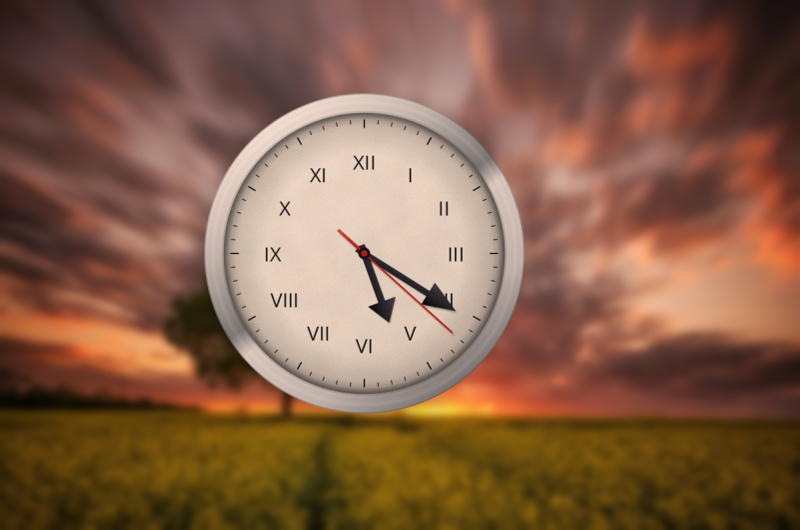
5:20:22
